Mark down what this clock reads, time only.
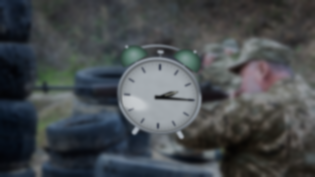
2:15
